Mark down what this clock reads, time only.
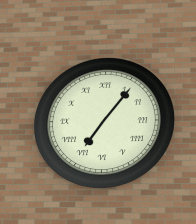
7:06
